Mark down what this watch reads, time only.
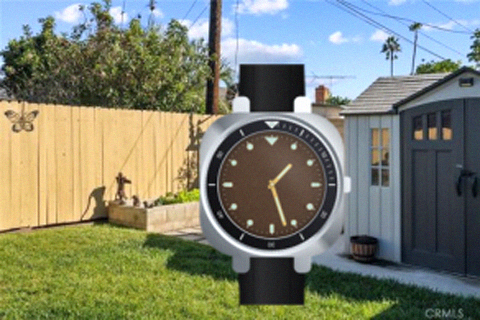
1:27
